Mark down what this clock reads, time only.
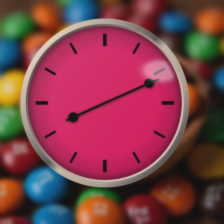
8:11
